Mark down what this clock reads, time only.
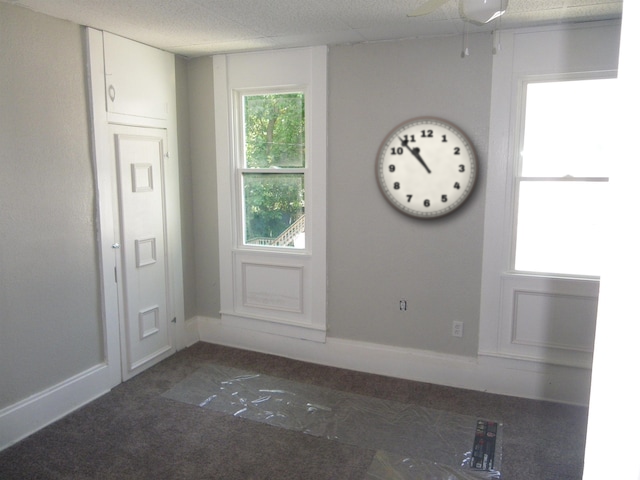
10:53
